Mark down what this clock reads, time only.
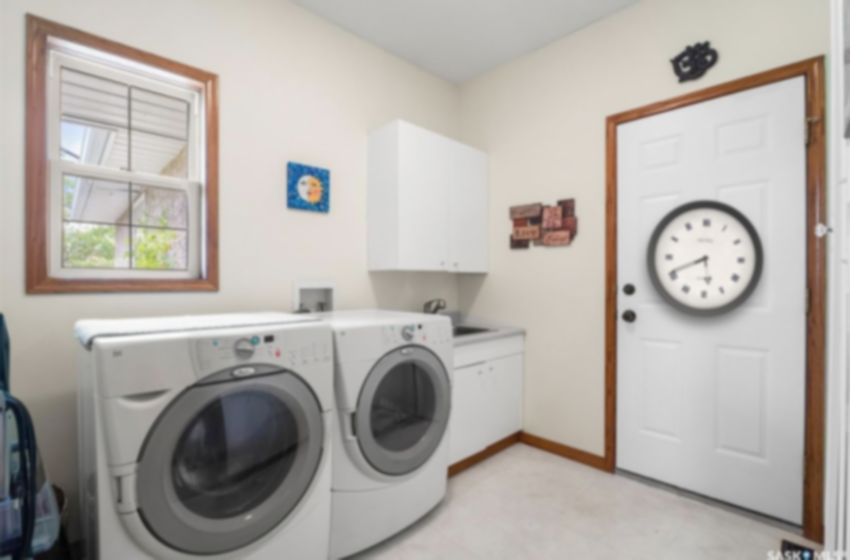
5:41
